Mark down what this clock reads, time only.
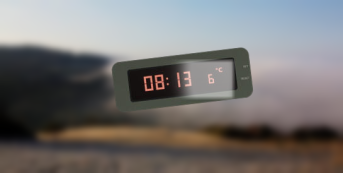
8:13
